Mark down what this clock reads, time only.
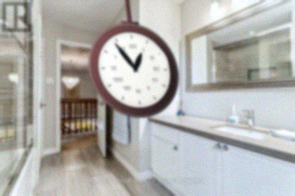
12:54
